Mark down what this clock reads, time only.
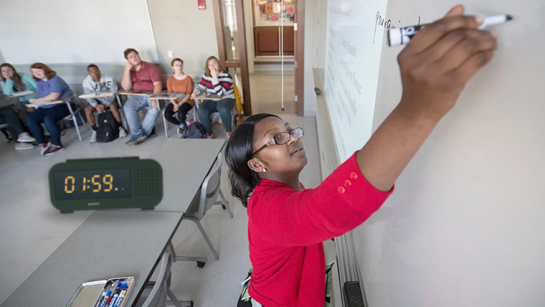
1:59
